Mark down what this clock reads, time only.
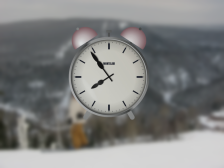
7:54
